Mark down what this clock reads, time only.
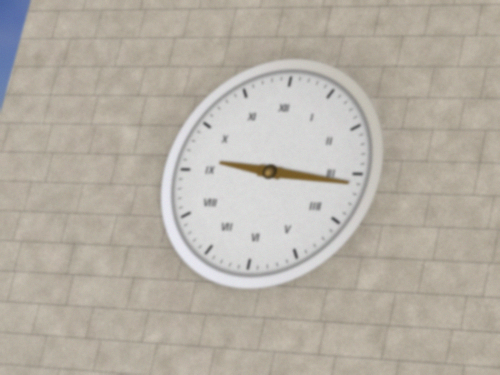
9:16
